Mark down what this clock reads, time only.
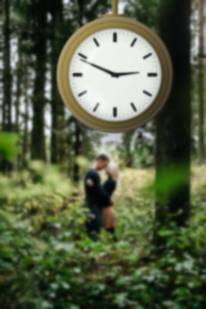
2:49
